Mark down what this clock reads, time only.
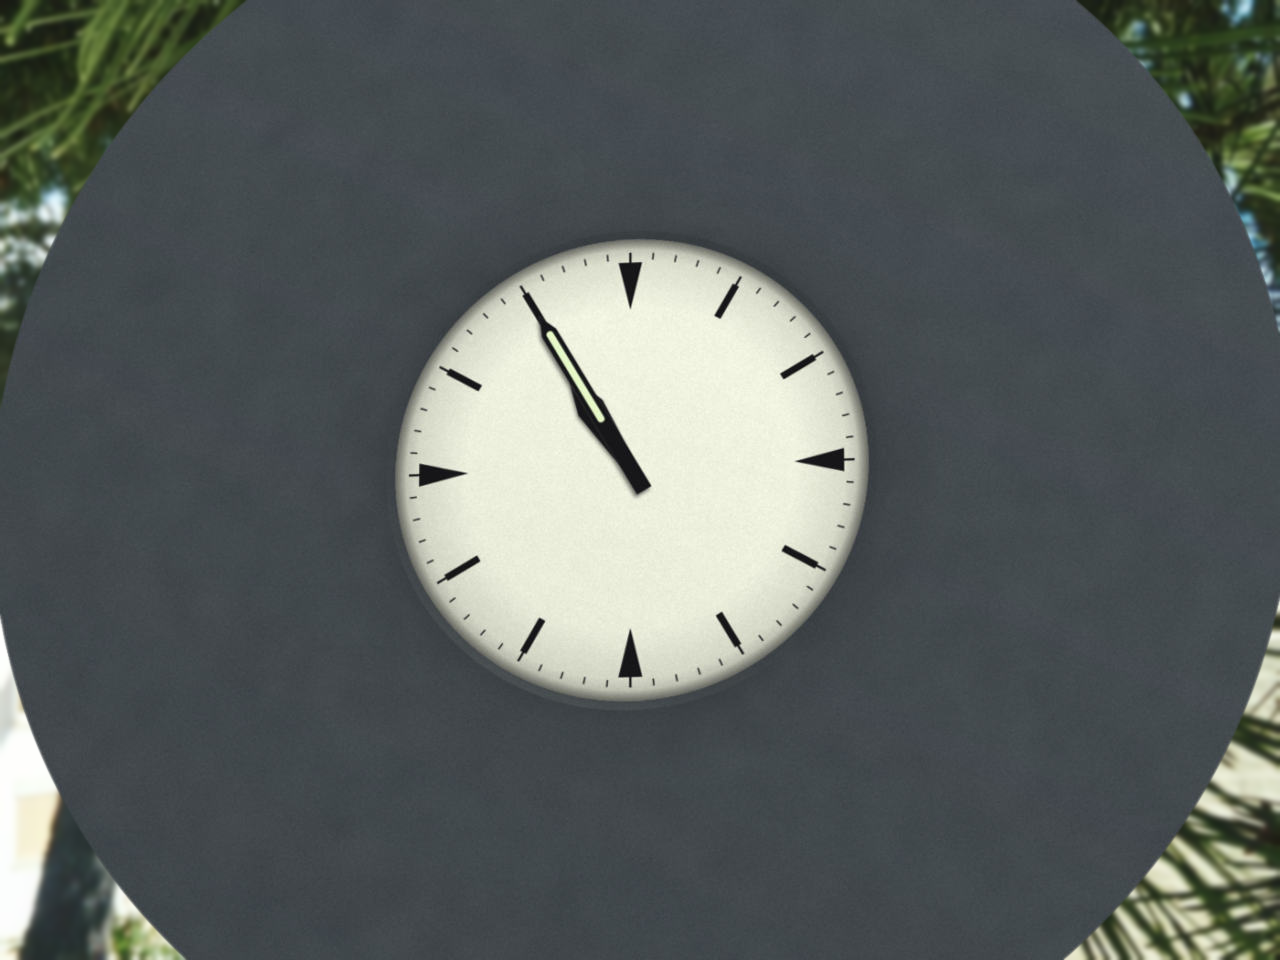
10:55
